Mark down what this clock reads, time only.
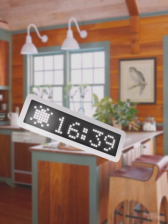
16:39
